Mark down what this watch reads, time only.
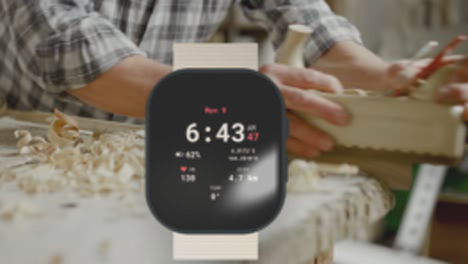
6:43
